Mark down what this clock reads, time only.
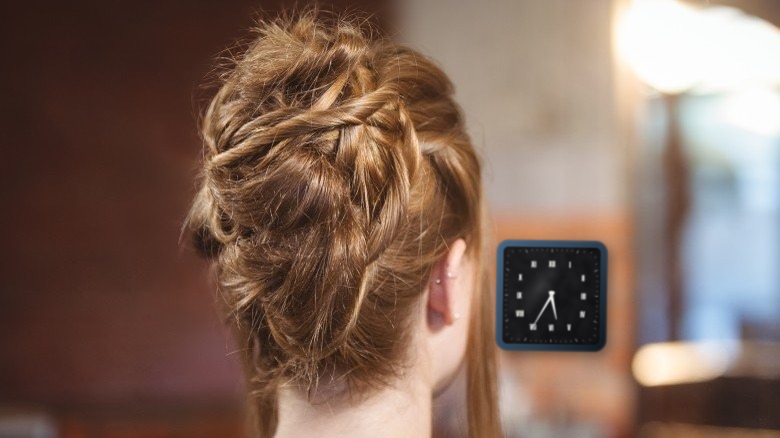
5:35
